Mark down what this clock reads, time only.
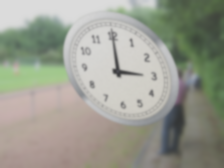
3:00
